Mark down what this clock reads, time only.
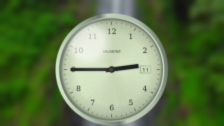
2:45
